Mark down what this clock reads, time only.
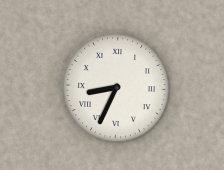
8:34
